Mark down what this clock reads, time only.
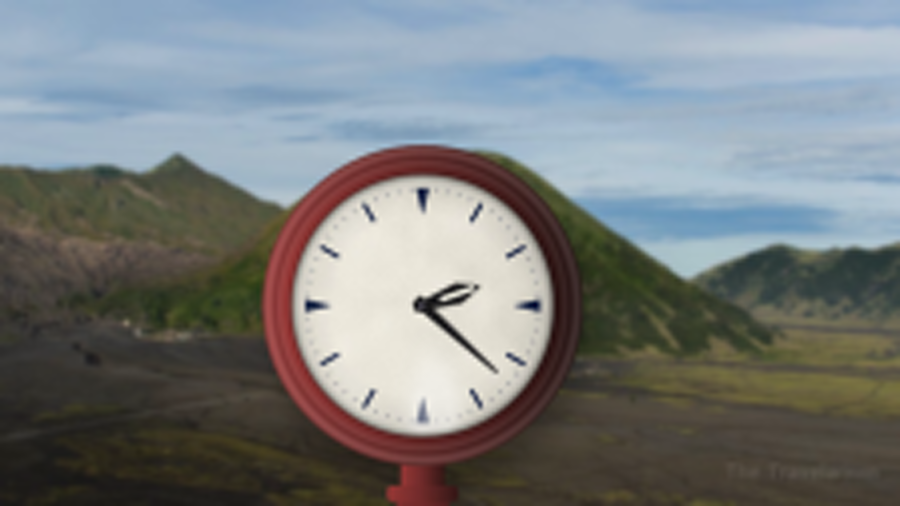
2:22
